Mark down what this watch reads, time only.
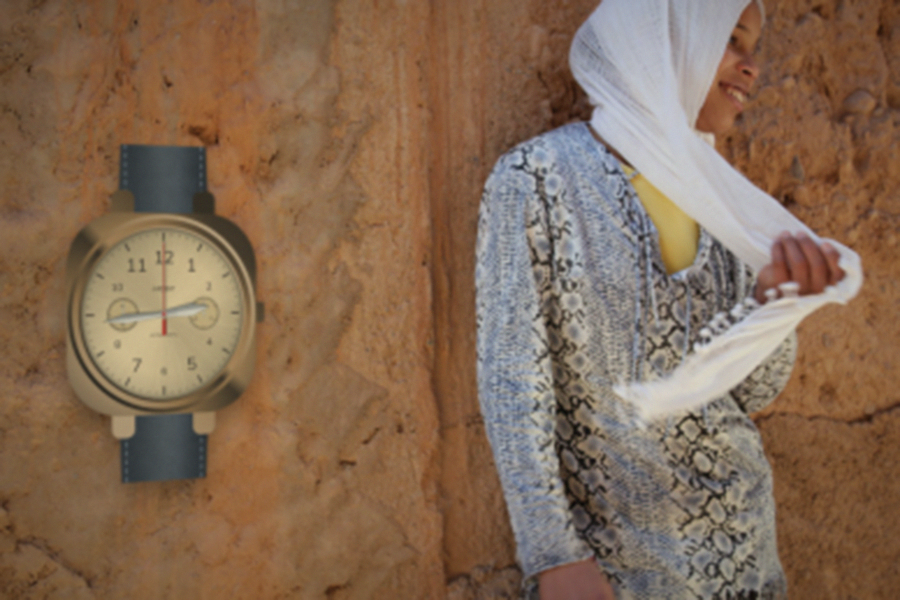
2:44
